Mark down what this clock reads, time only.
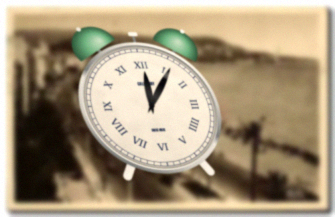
12:06
